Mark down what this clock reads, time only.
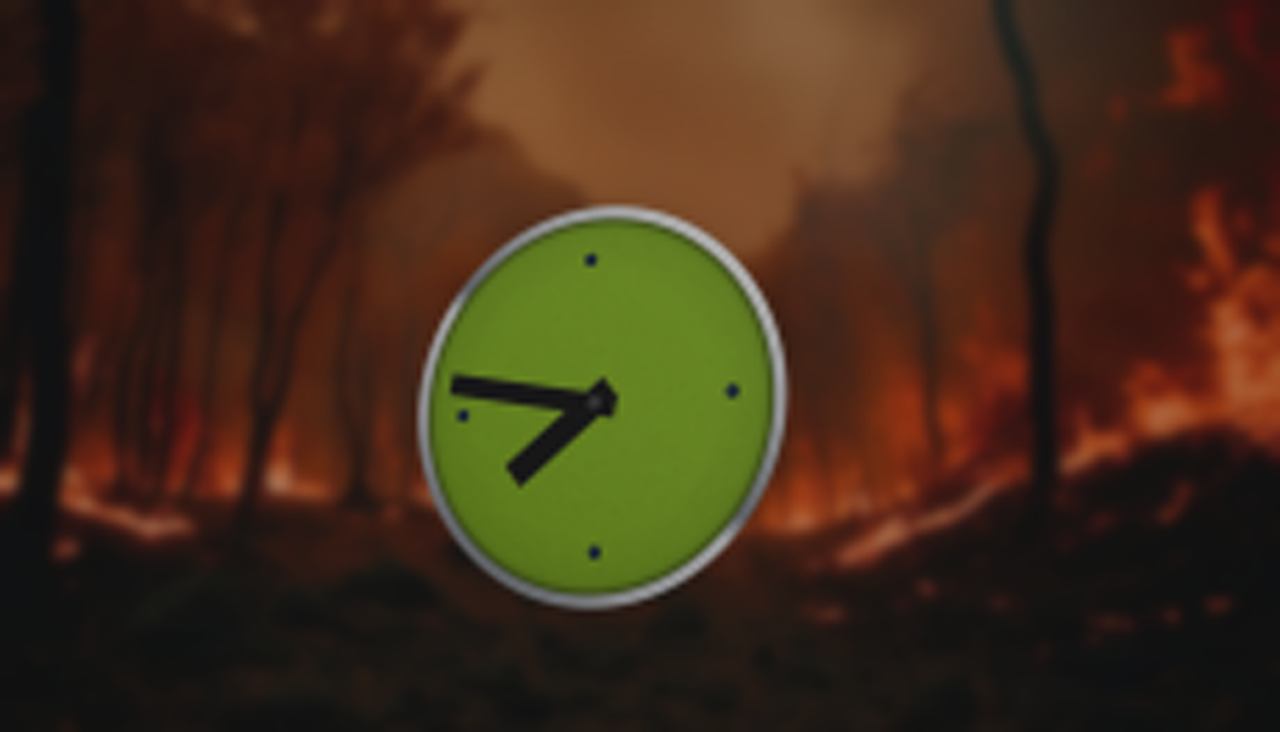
7:47
